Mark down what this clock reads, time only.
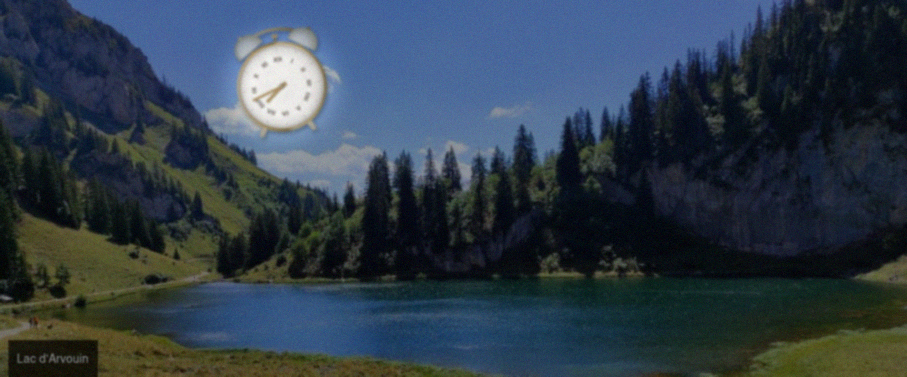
7:42
